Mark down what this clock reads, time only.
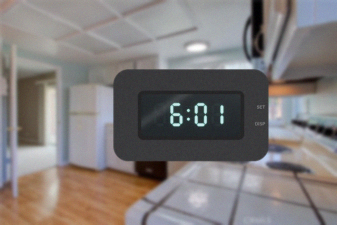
6:01
